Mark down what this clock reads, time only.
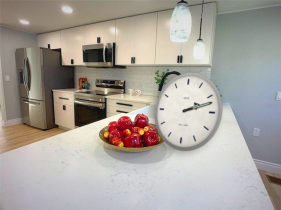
2:12
